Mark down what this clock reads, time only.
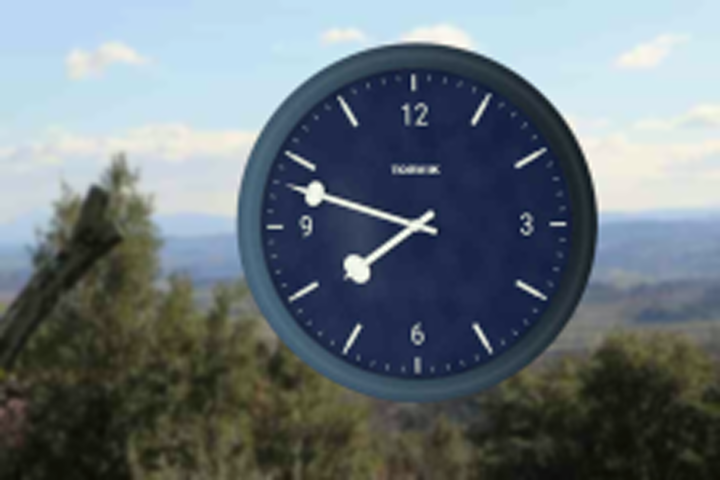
7:48
